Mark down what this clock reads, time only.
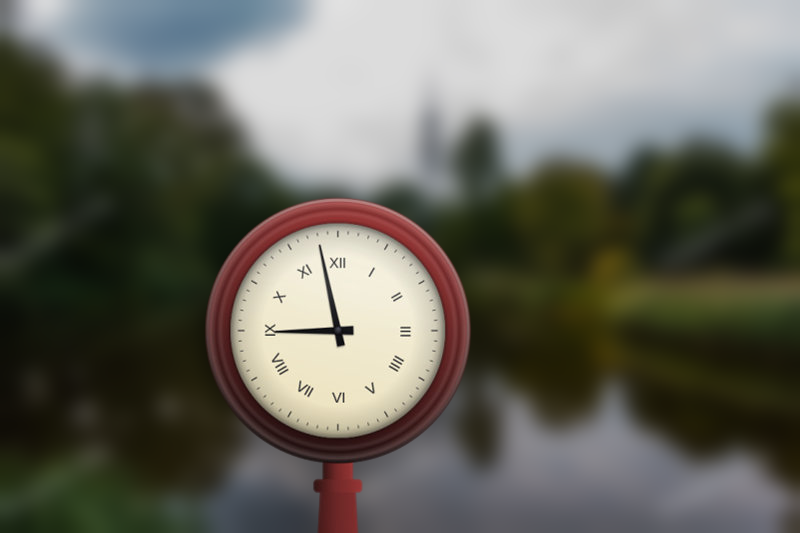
8:58
